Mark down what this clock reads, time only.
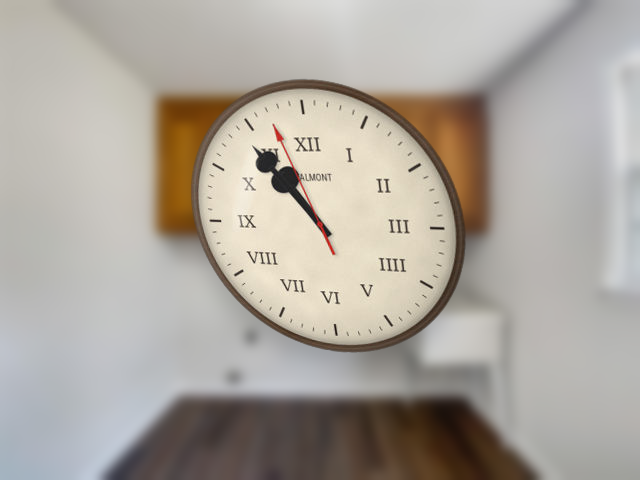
10:53:57
